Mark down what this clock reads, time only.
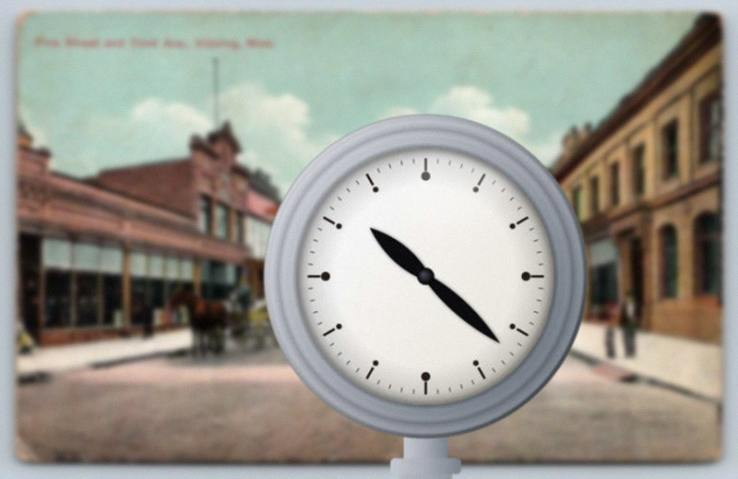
10:22
